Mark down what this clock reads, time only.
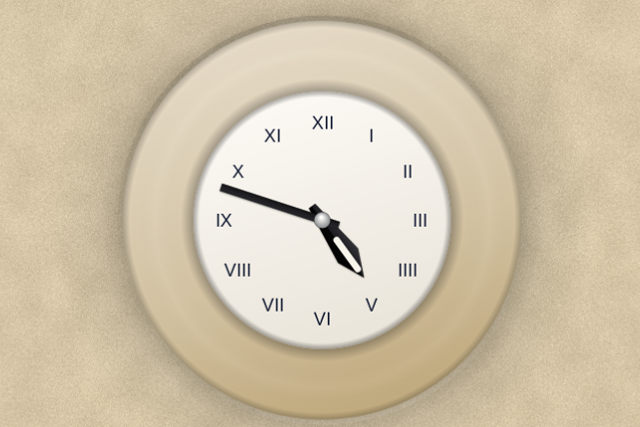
4:48
